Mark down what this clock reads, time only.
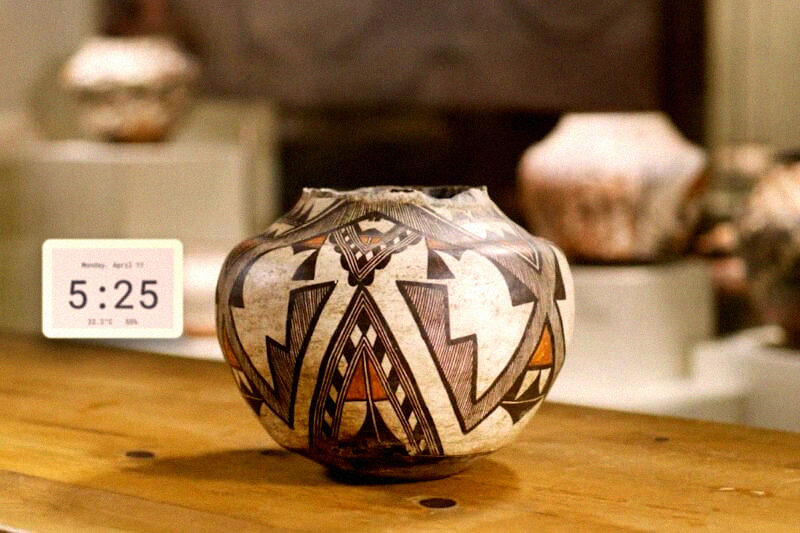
5:25
